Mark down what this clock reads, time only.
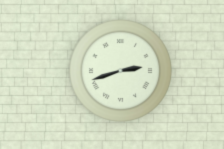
2:42
